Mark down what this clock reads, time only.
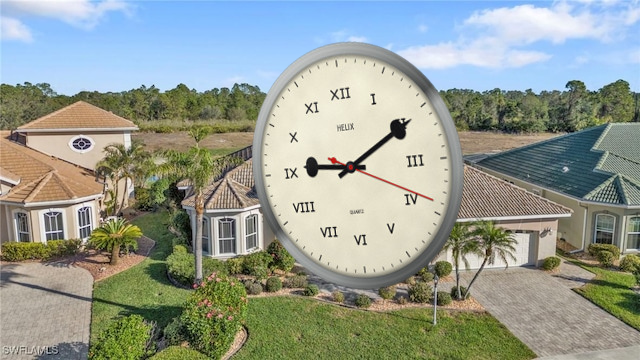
9:10:19
